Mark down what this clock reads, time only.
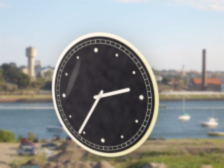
2:36
